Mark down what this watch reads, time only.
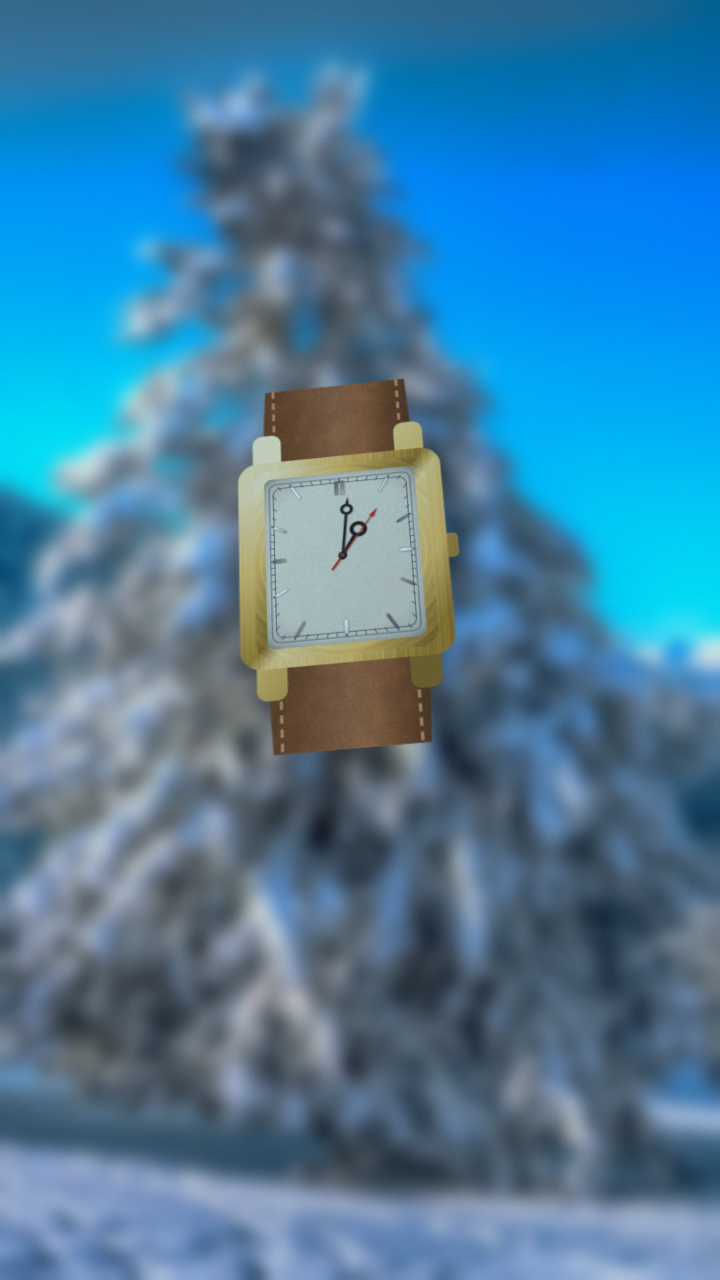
1:01:06
